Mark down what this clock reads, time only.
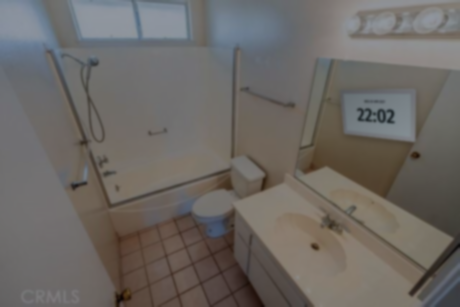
22:02
